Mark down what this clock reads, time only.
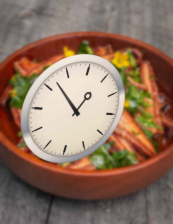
12:52
